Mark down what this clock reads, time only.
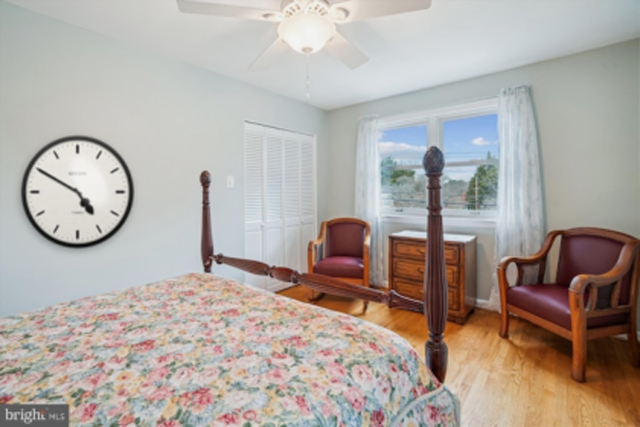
4:50
